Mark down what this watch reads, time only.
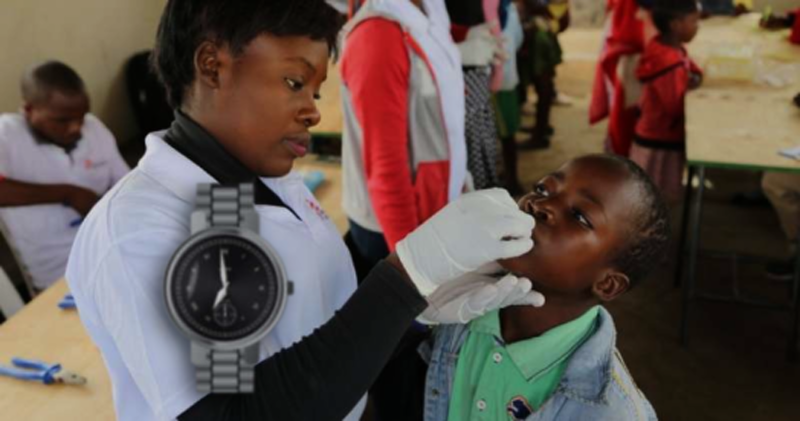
6:59
